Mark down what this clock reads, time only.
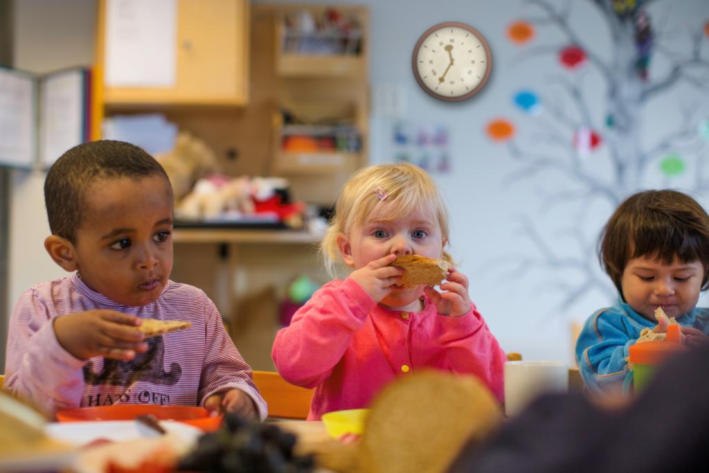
11:35
